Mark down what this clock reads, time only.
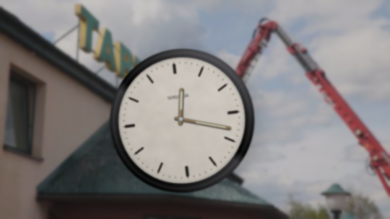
12:18
